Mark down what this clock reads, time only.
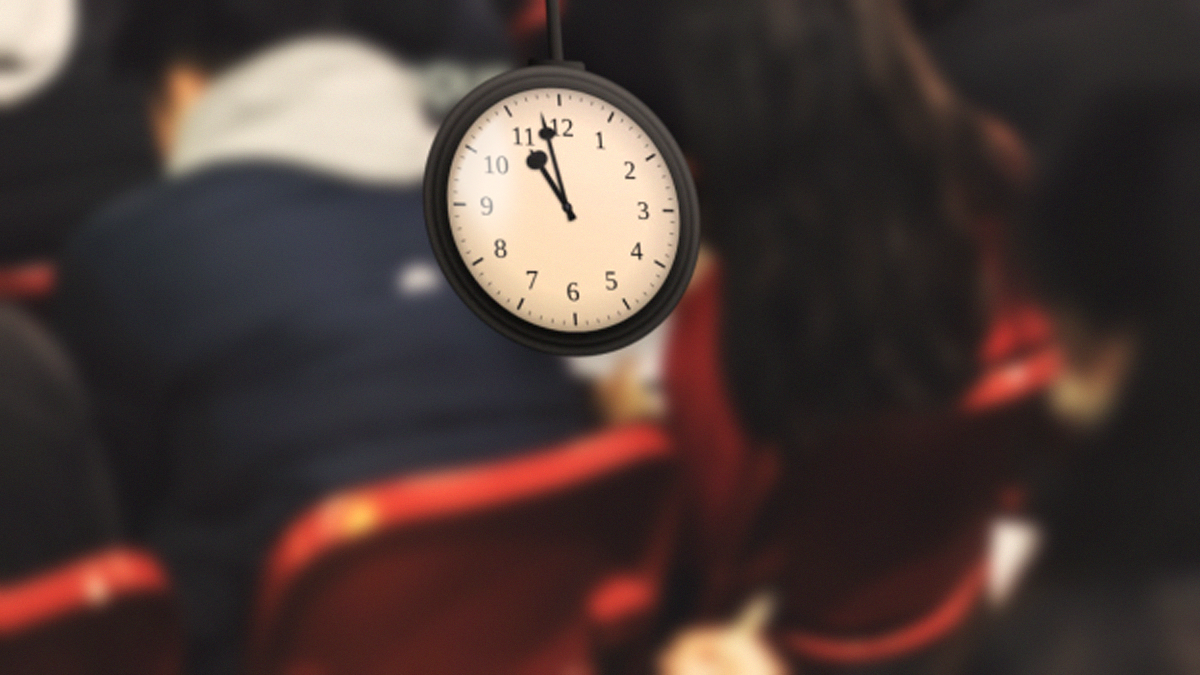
10:58
